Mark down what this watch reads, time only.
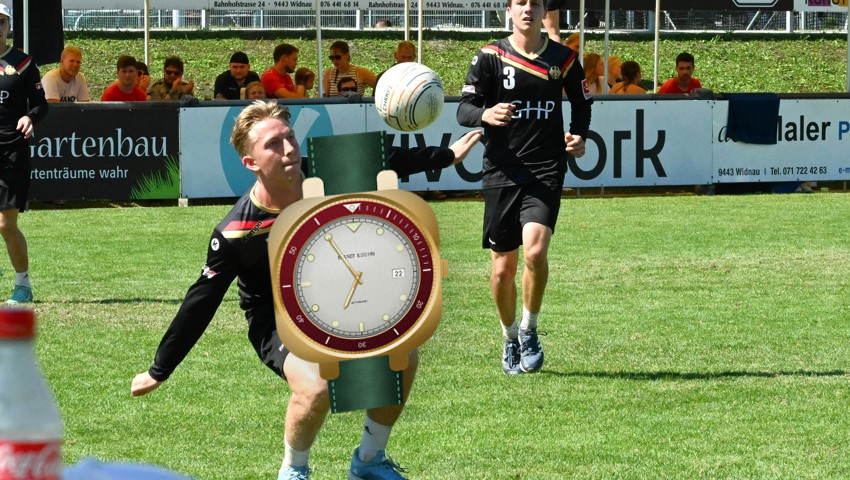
6:55
